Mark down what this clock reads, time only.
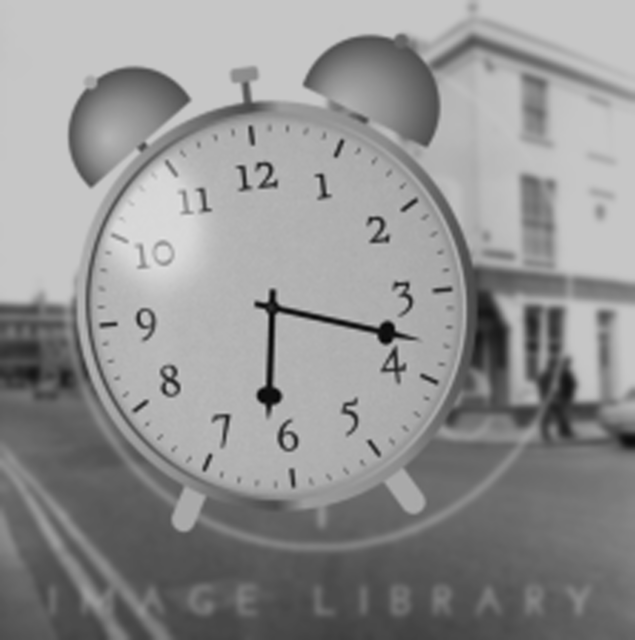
6:18
